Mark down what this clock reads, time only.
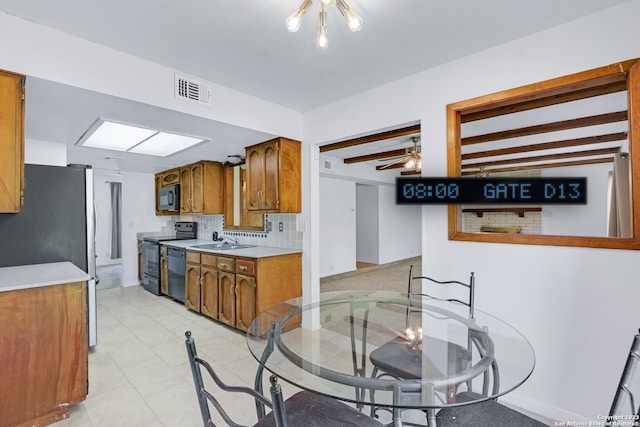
8:00
